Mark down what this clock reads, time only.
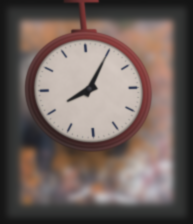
8:05
